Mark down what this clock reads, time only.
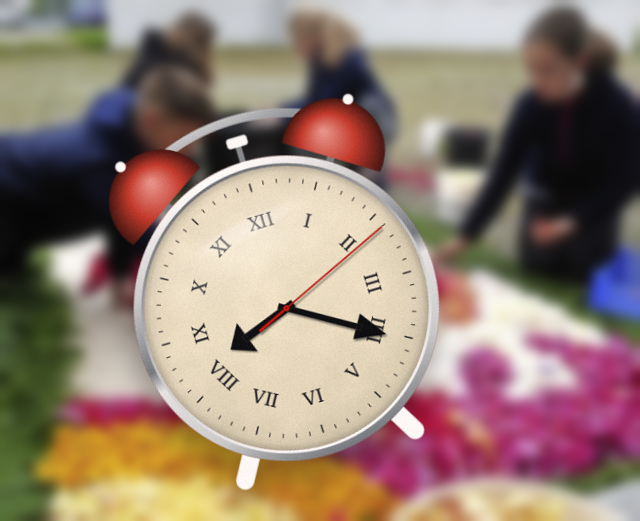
8:20:11
